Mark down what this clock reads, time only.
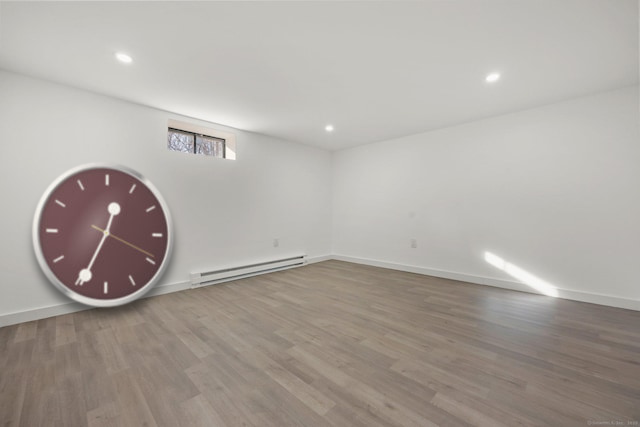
12:34:19
